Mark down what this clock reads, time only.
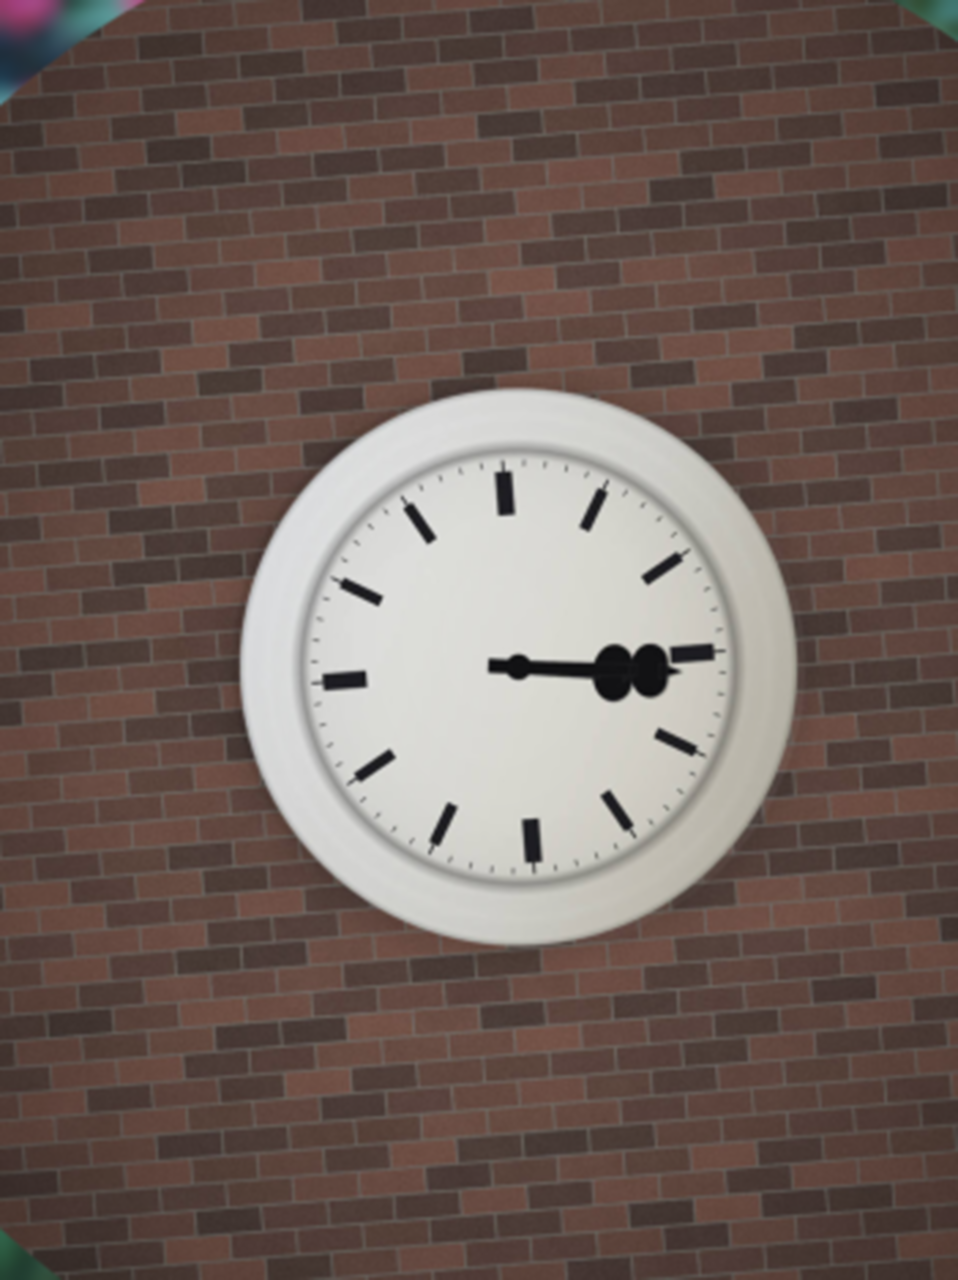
3:16
